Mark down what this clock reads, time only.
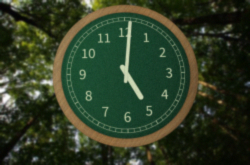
5:01
